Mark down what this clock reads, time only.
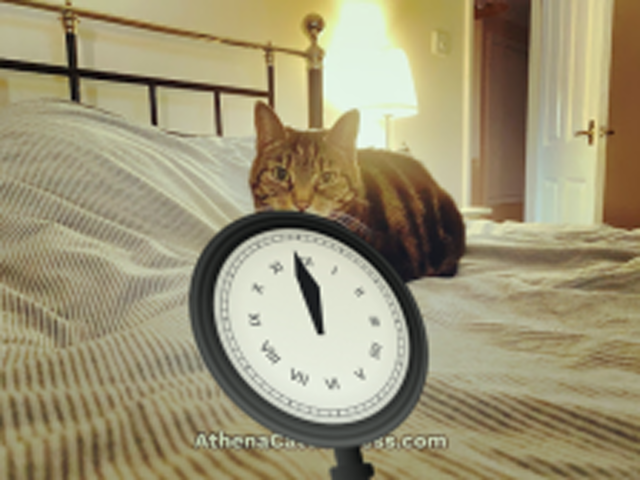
11:59
